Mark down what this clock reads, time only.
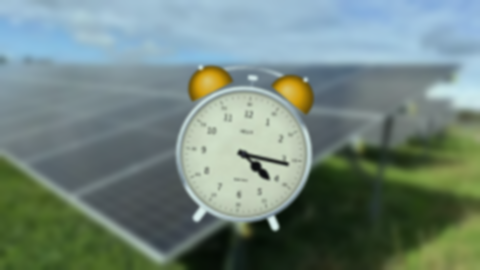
4:16
